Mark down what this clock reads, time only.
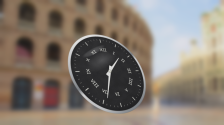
1:34
